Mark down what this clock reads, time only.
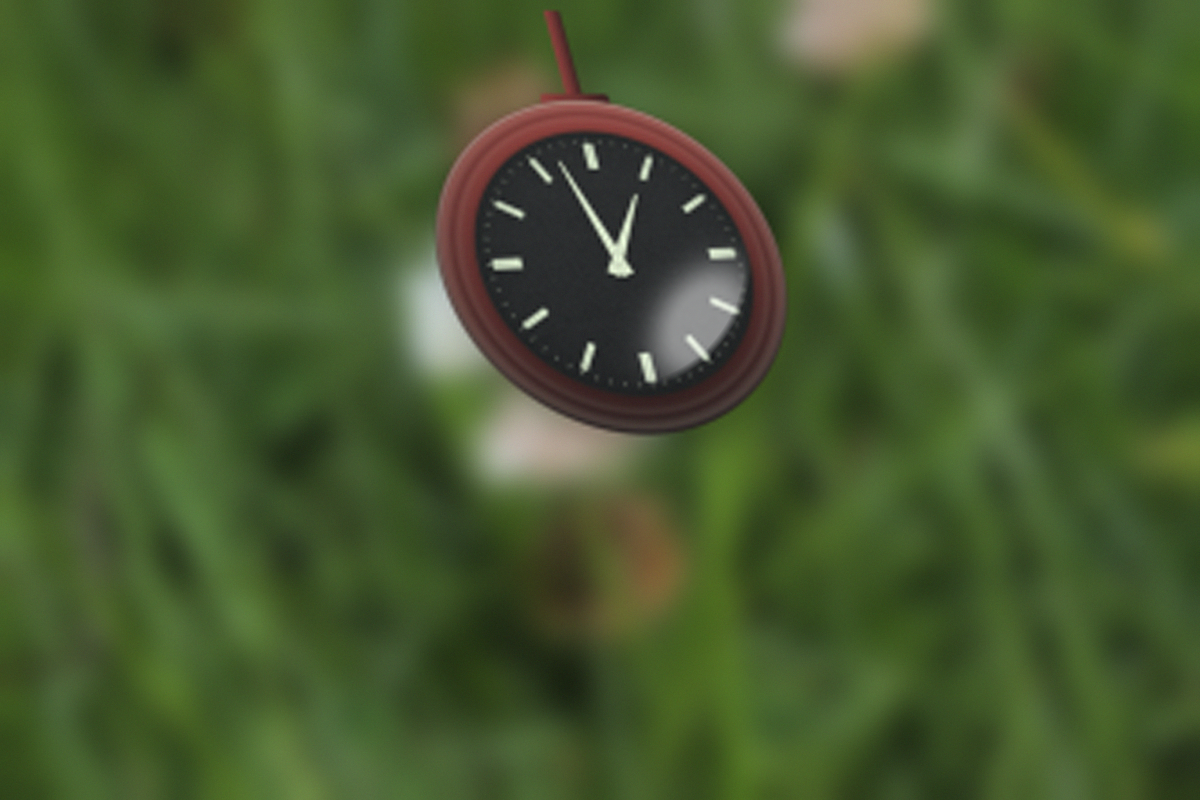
12:57
